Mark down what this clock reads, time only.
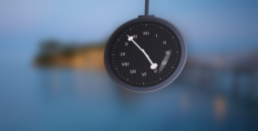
4:53
